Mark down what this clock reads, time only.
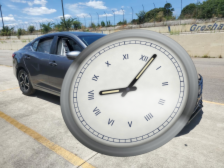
8:02
